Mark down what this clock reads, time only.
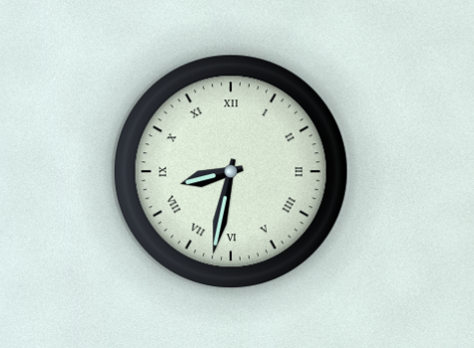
8:32
